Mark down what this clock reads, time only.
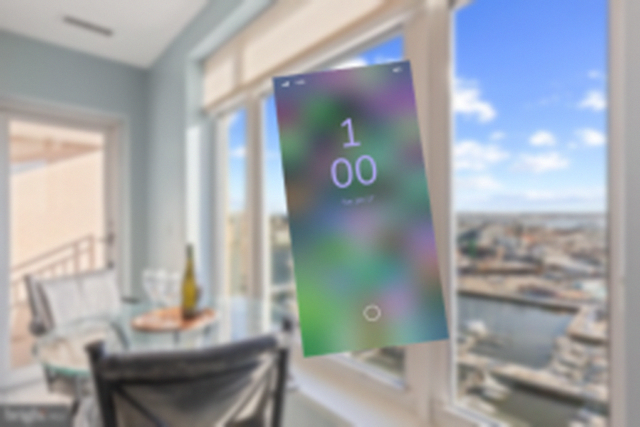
1:00
